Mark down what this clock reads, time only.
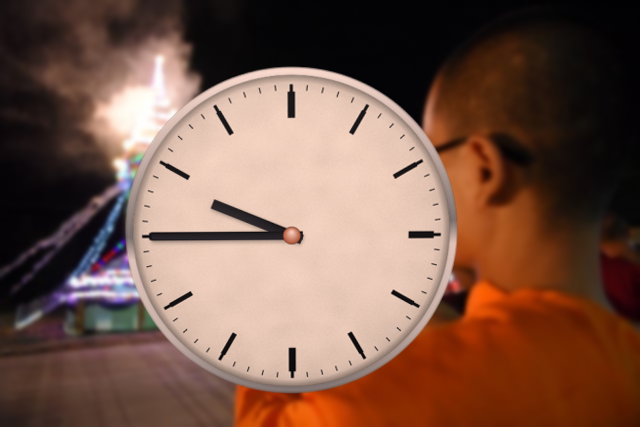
9:45
